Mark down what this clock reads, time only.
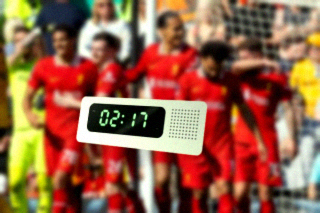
2:17
